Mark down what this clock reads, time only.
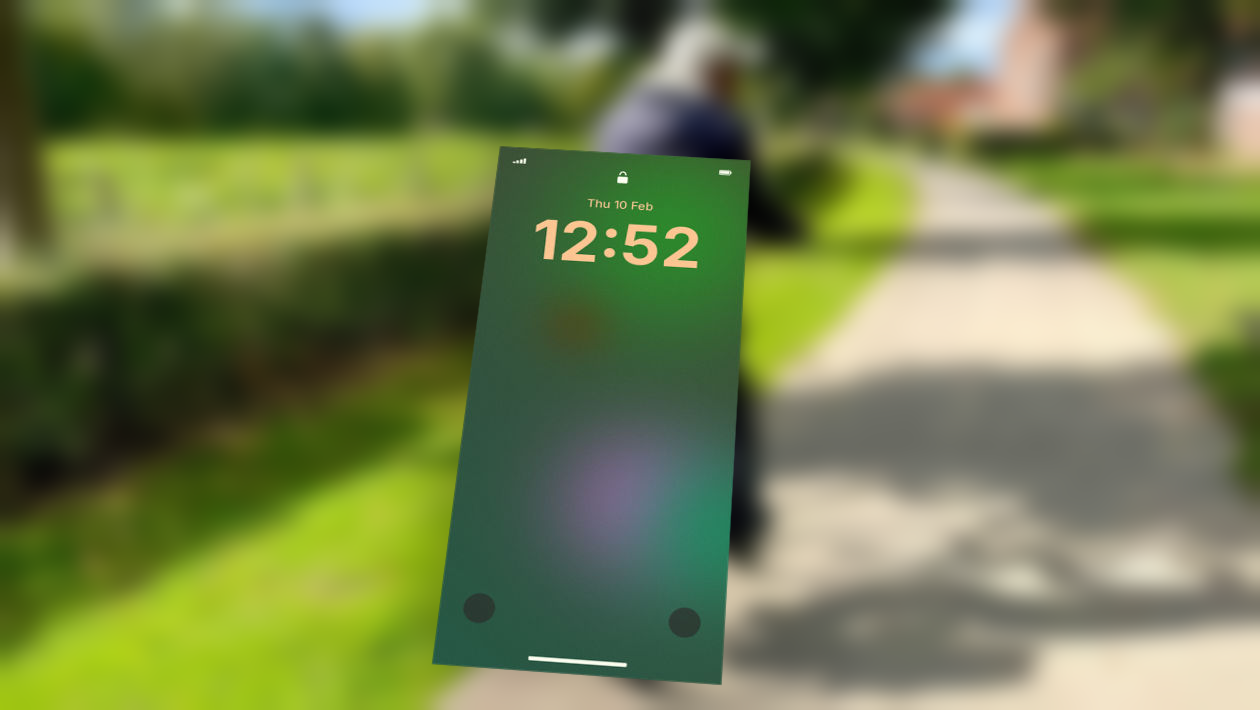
12:52
